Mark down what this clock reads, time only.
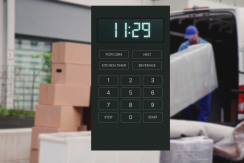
11:29
